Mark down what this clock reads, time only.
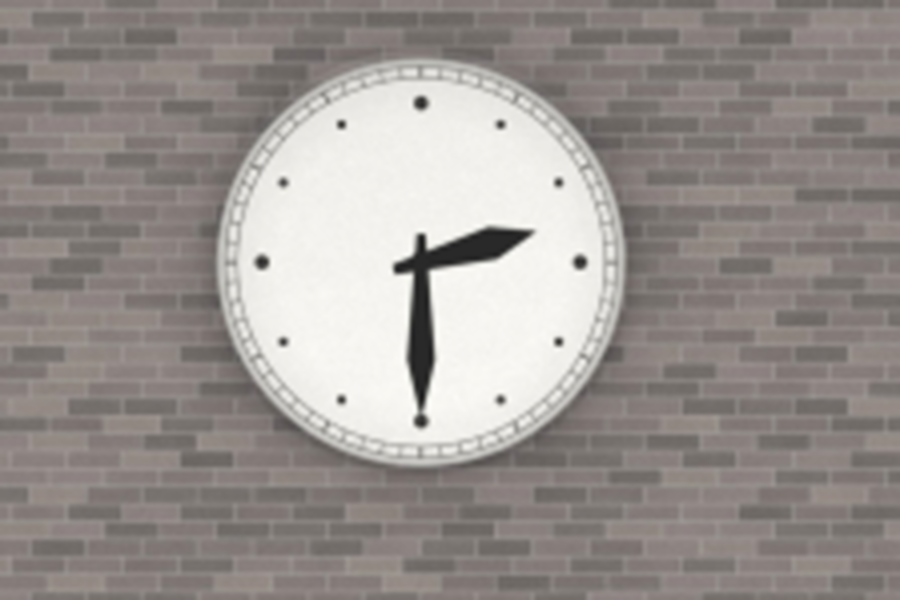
2:30
